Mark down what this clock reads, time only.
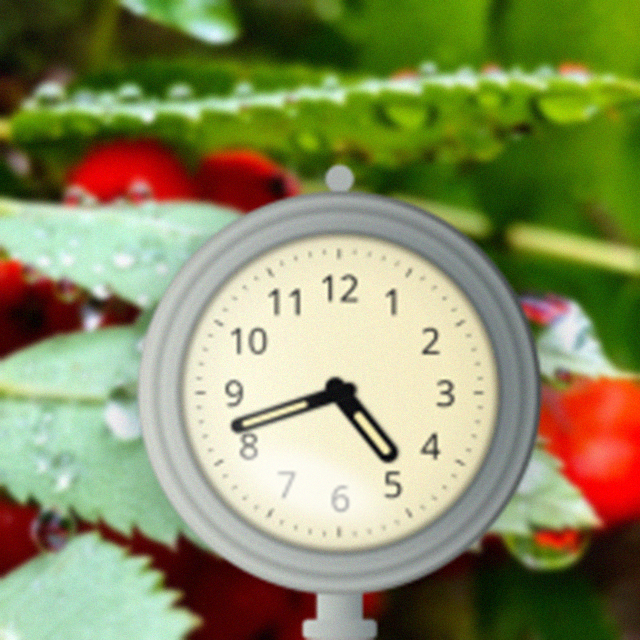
4:42
